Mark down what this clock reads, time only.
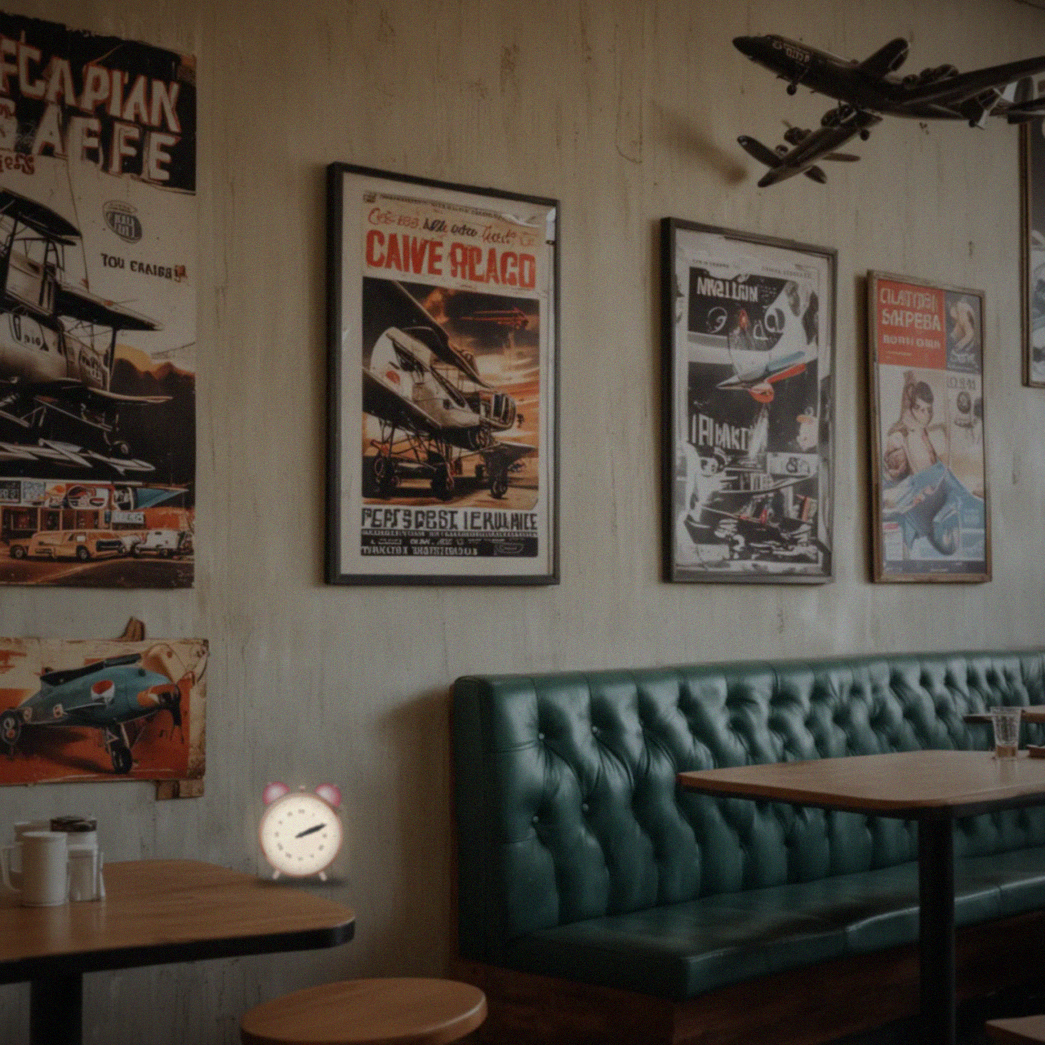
2:11
